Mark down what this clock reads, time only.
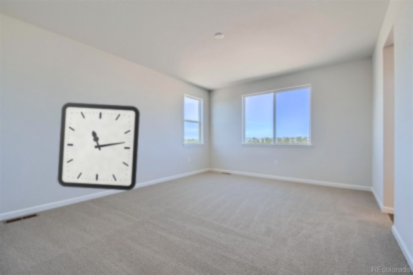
11:13
